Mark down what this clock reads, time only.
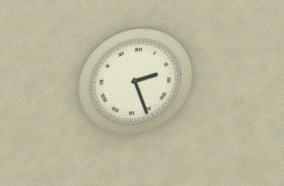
2:26
